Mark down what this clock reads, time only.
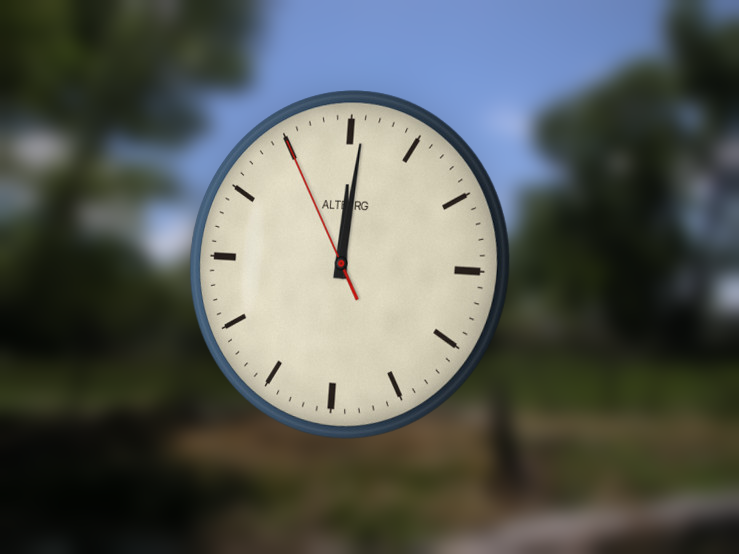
12:00:55
